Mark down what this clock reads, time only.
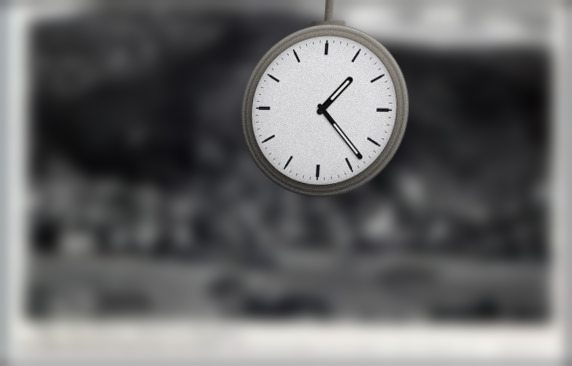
1:23
